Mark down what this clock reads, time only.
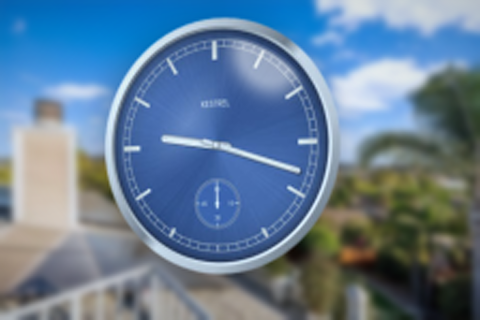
9:18
